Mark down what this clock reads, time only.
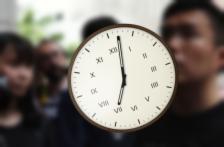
7:02
